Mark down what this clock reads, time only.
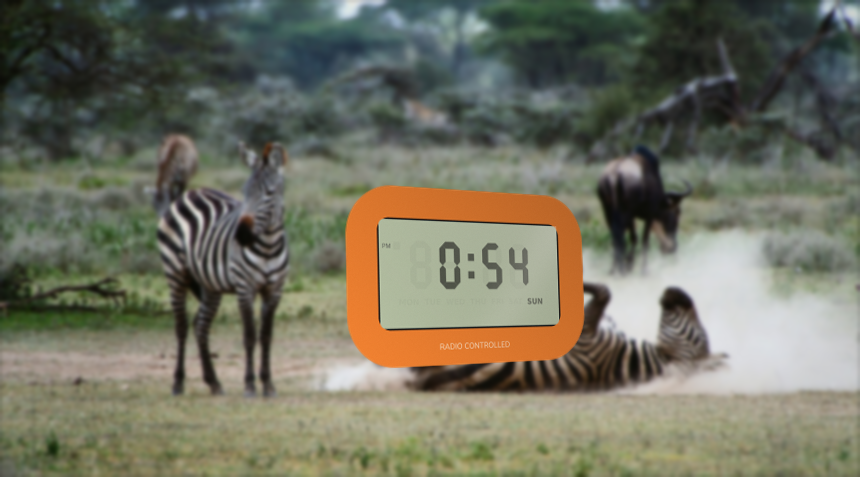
0:54
